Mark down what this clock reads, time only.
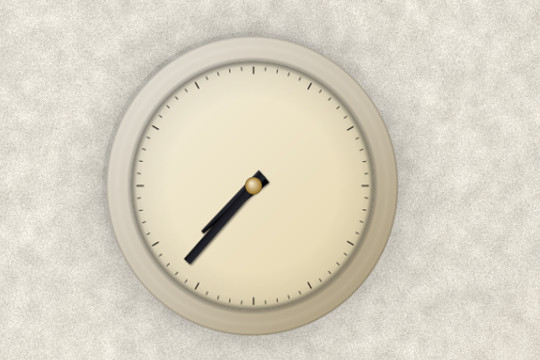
7:37
